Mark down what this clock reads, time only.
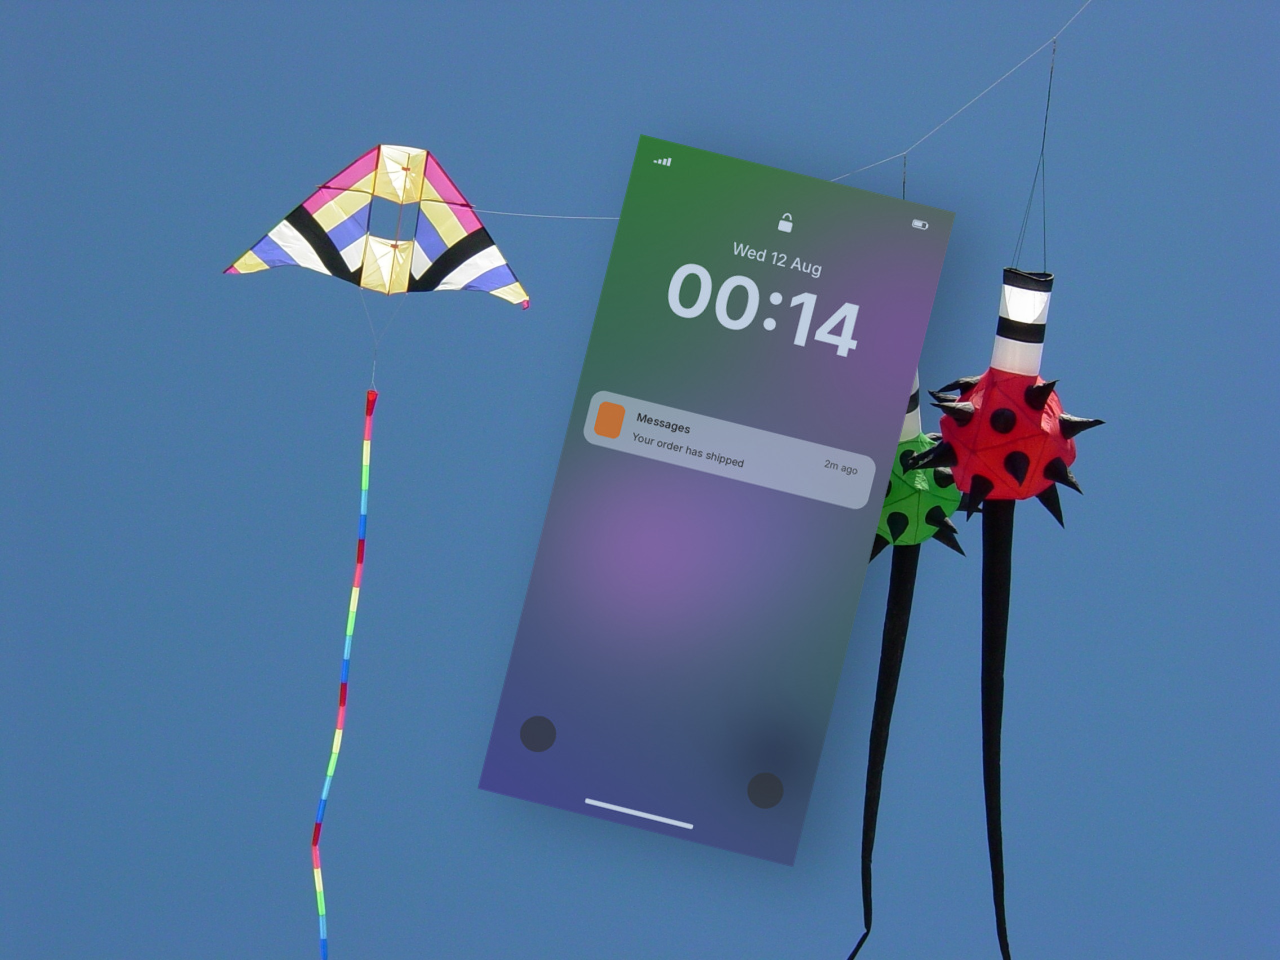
0:14
